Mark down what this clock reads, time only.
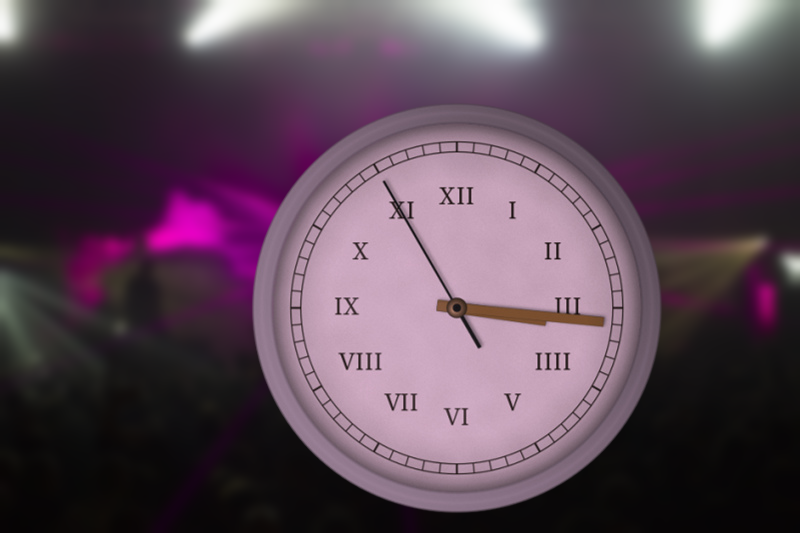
3:15:55
